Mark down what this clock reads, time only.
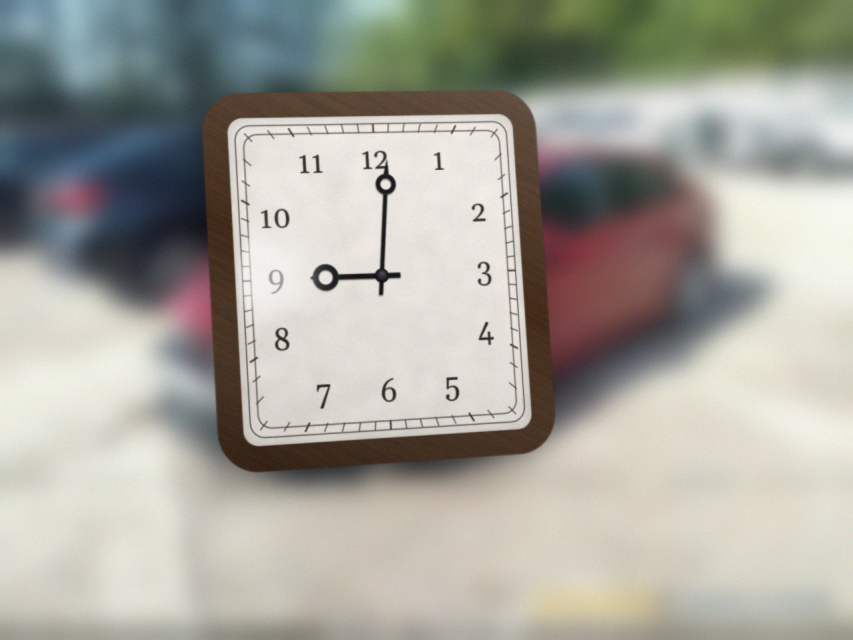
9:01
